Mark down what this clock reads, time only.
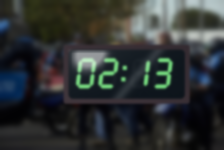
2:13
